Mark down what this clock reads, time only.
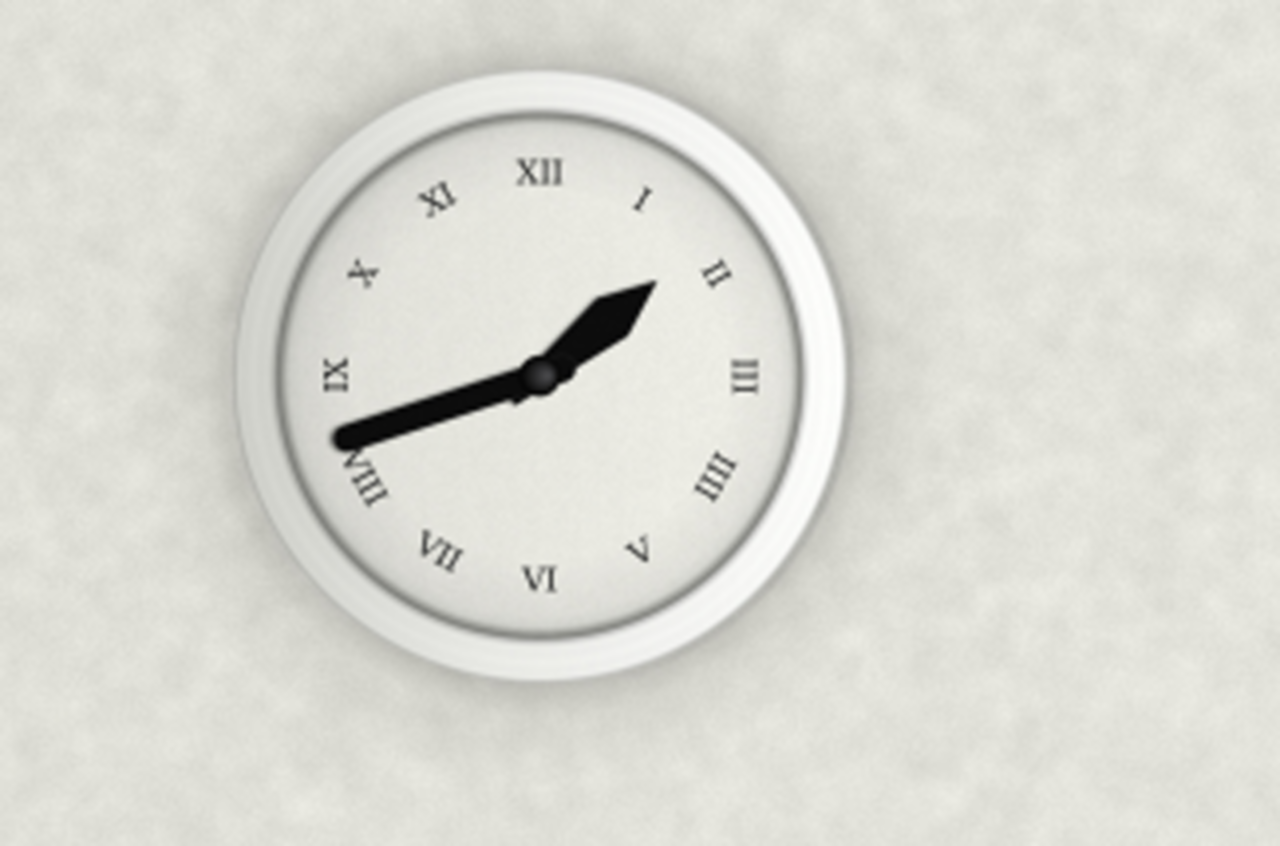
1:42
